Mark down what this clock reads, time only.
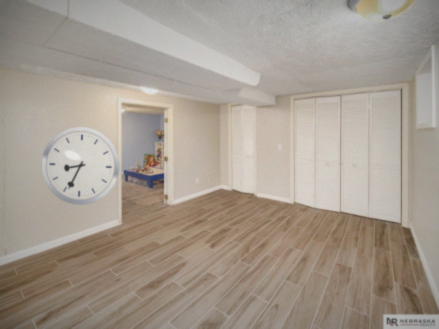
8:34
